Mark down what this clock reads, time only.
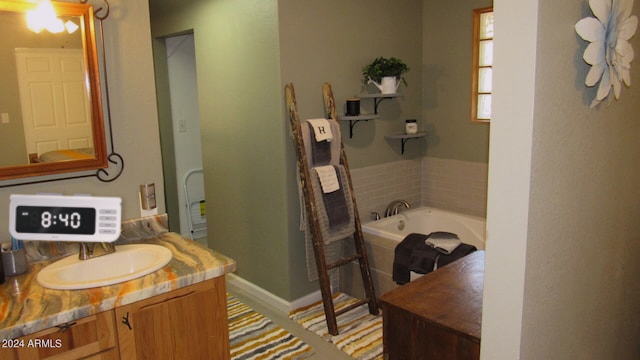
8:40
